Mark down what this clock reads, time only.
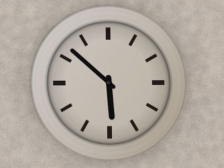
5:52
